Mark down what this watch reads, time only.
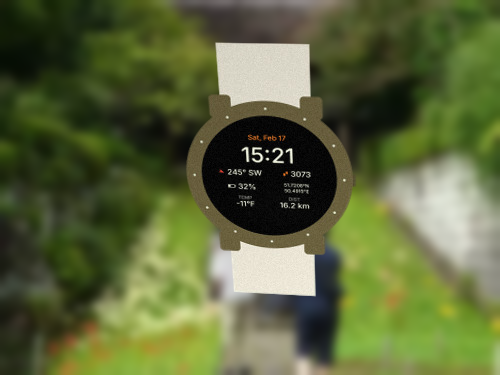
15:21
